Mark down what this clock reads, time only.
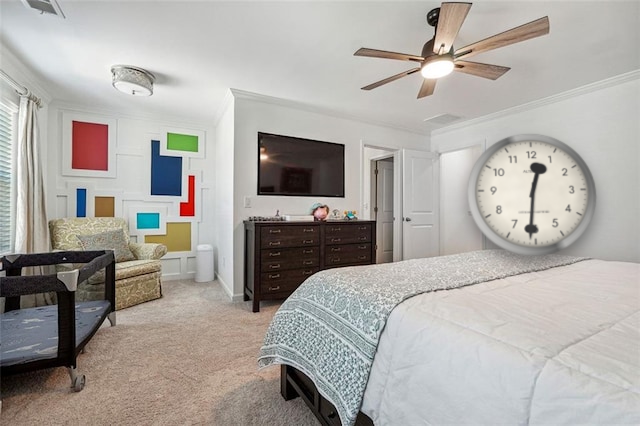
12:31
